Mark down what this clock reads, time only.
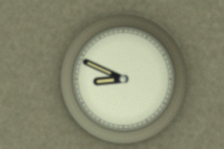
8:49
